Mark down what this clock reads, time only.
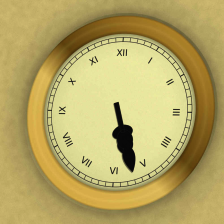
5:27
